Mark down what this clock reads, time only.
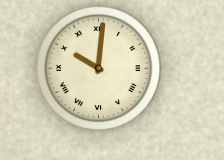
10:01
